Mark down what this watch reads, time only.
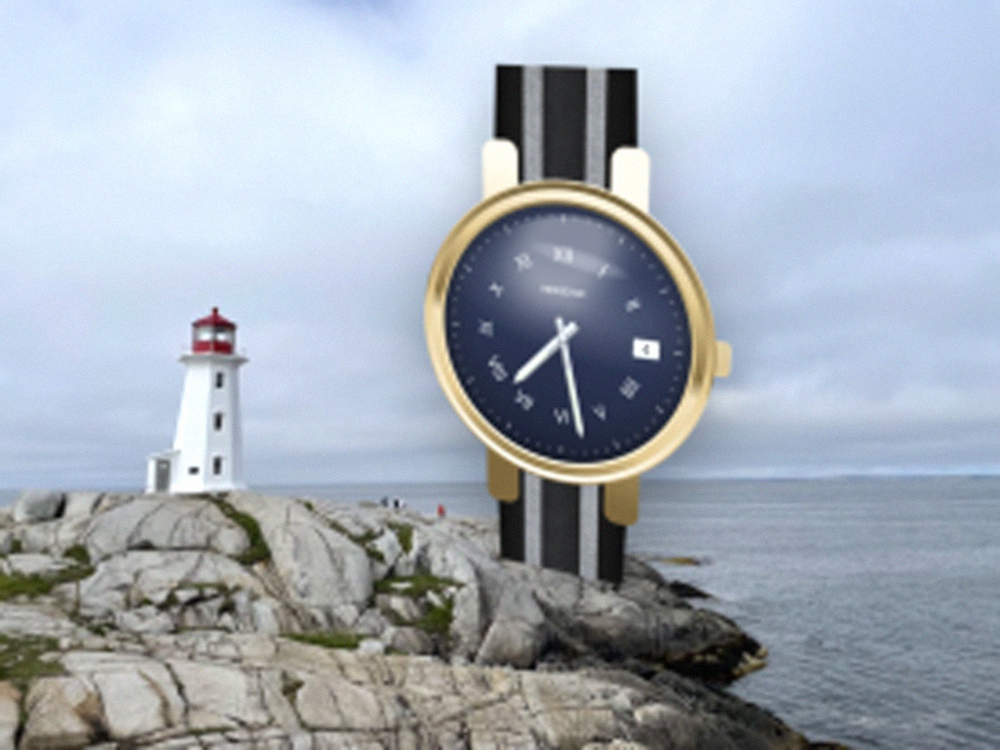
7:28
